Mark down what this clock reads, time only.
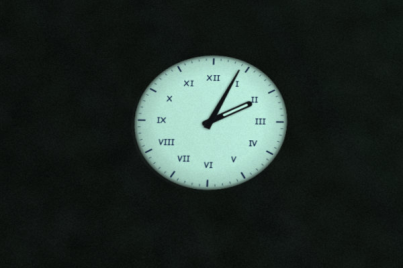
2:04
